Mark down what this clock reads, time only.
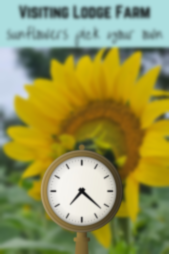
7:22
